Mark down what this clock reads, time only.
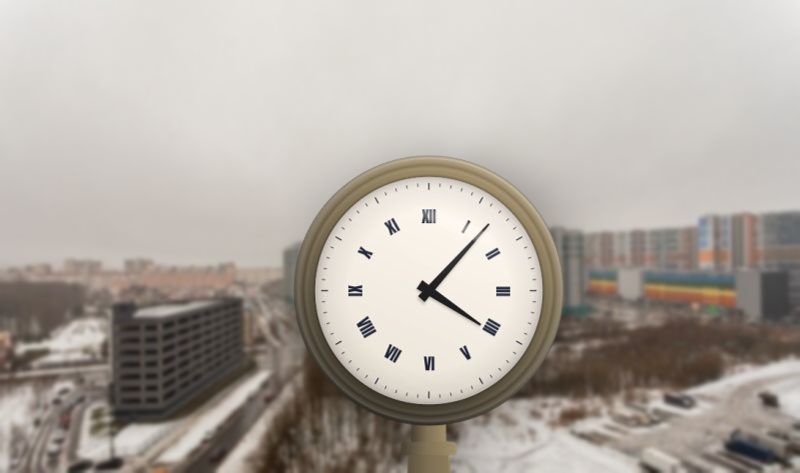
4:07
